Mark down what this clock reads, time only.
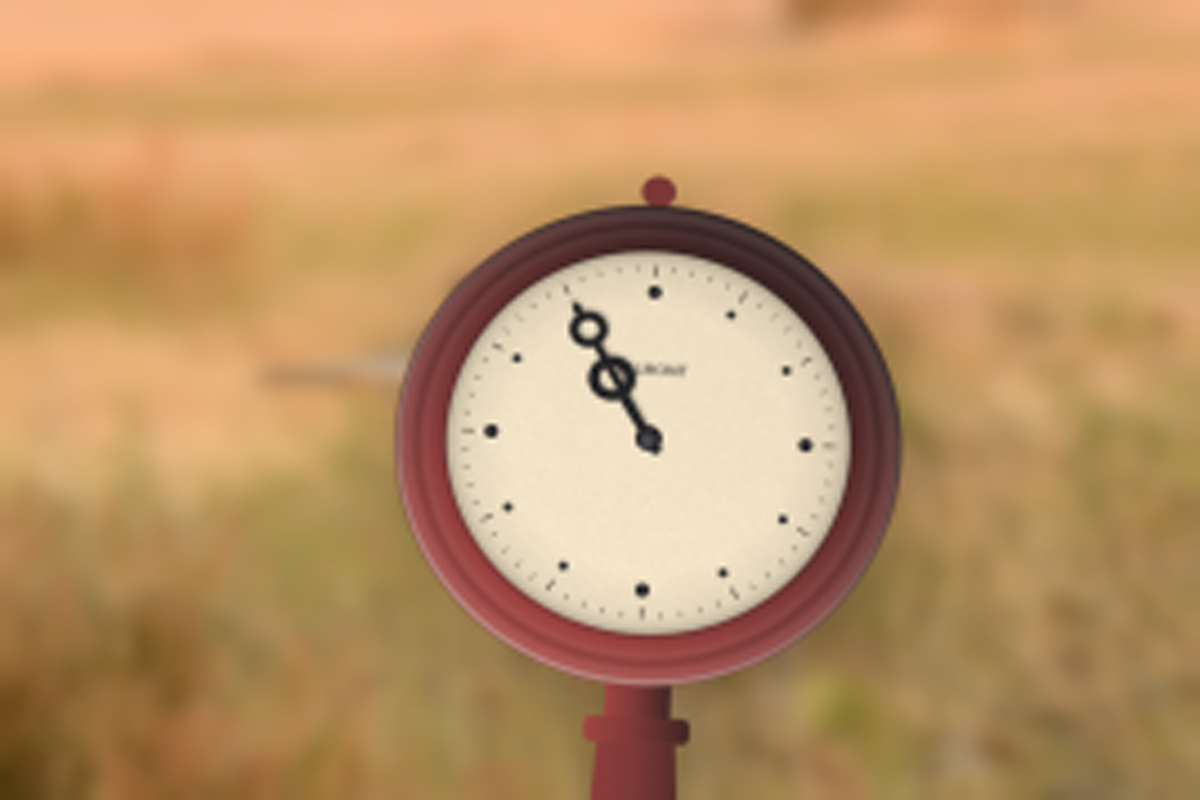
10:55
